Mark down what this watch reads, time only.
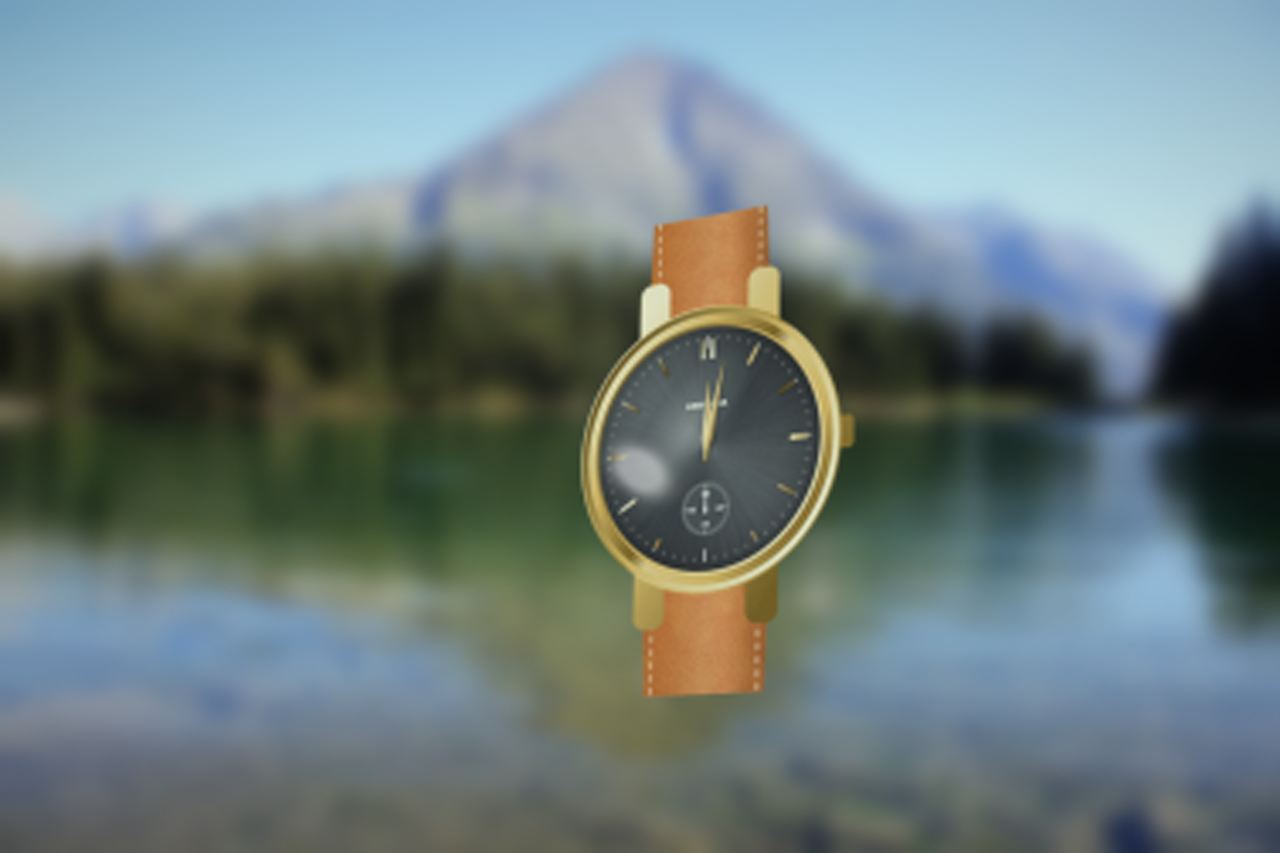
12:02
